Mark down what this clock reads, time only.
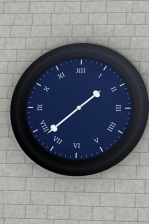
1:38
